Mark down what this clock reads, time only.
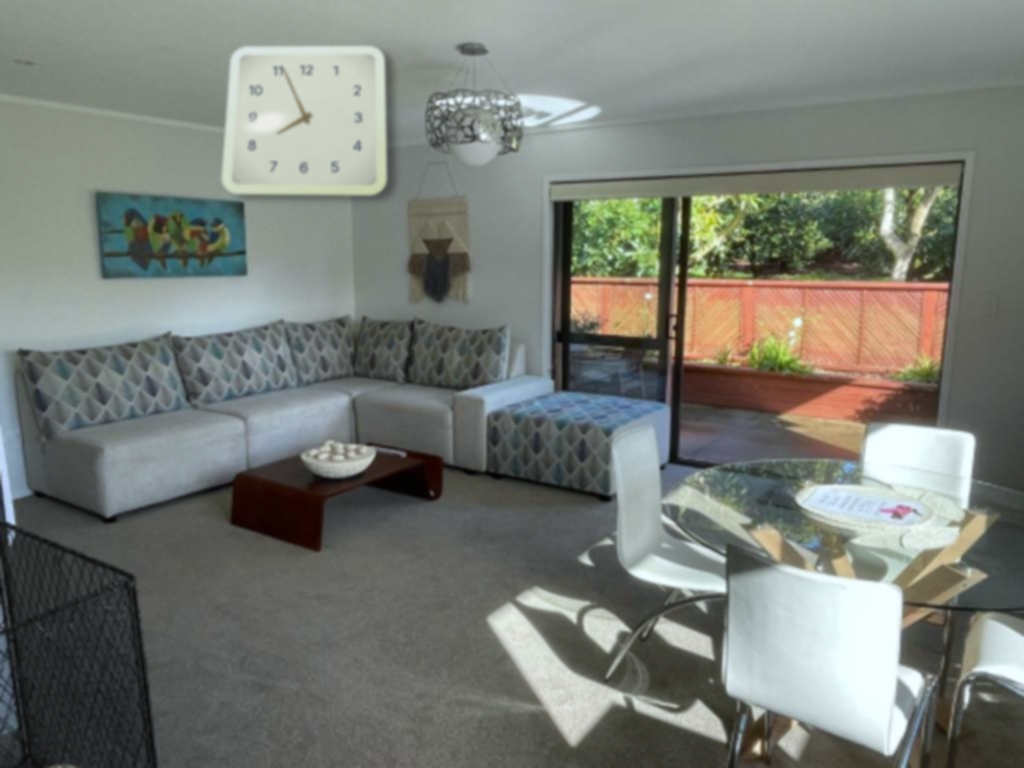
7:56
